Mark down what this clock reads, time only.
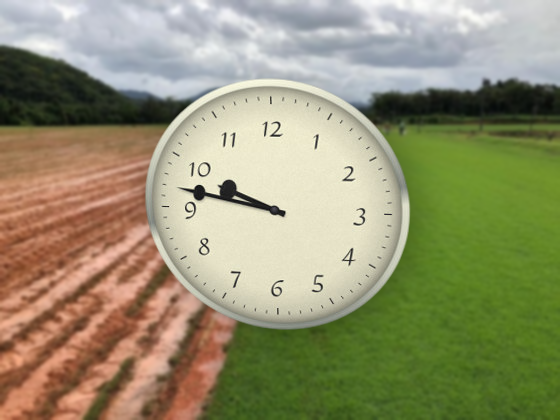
9:47
